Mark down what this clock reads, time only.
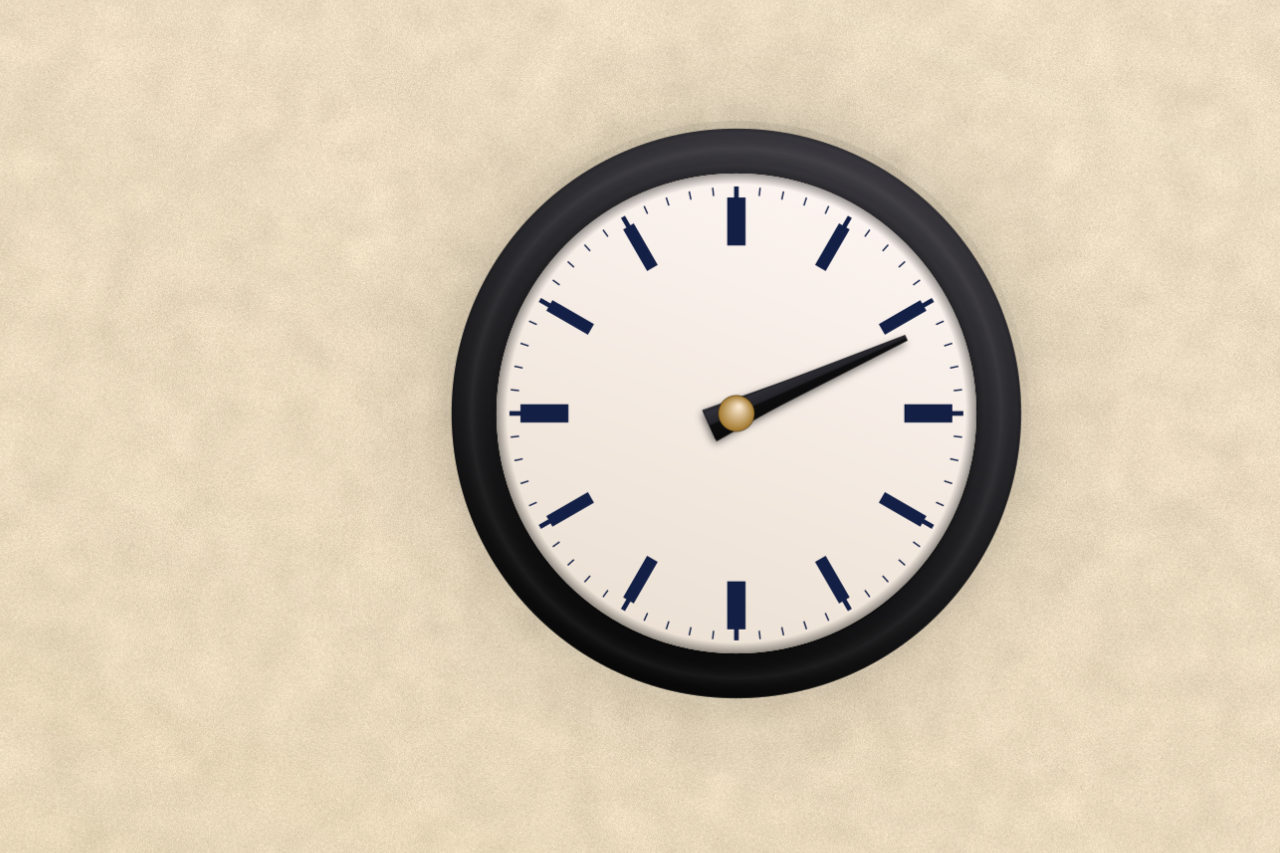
2:11
